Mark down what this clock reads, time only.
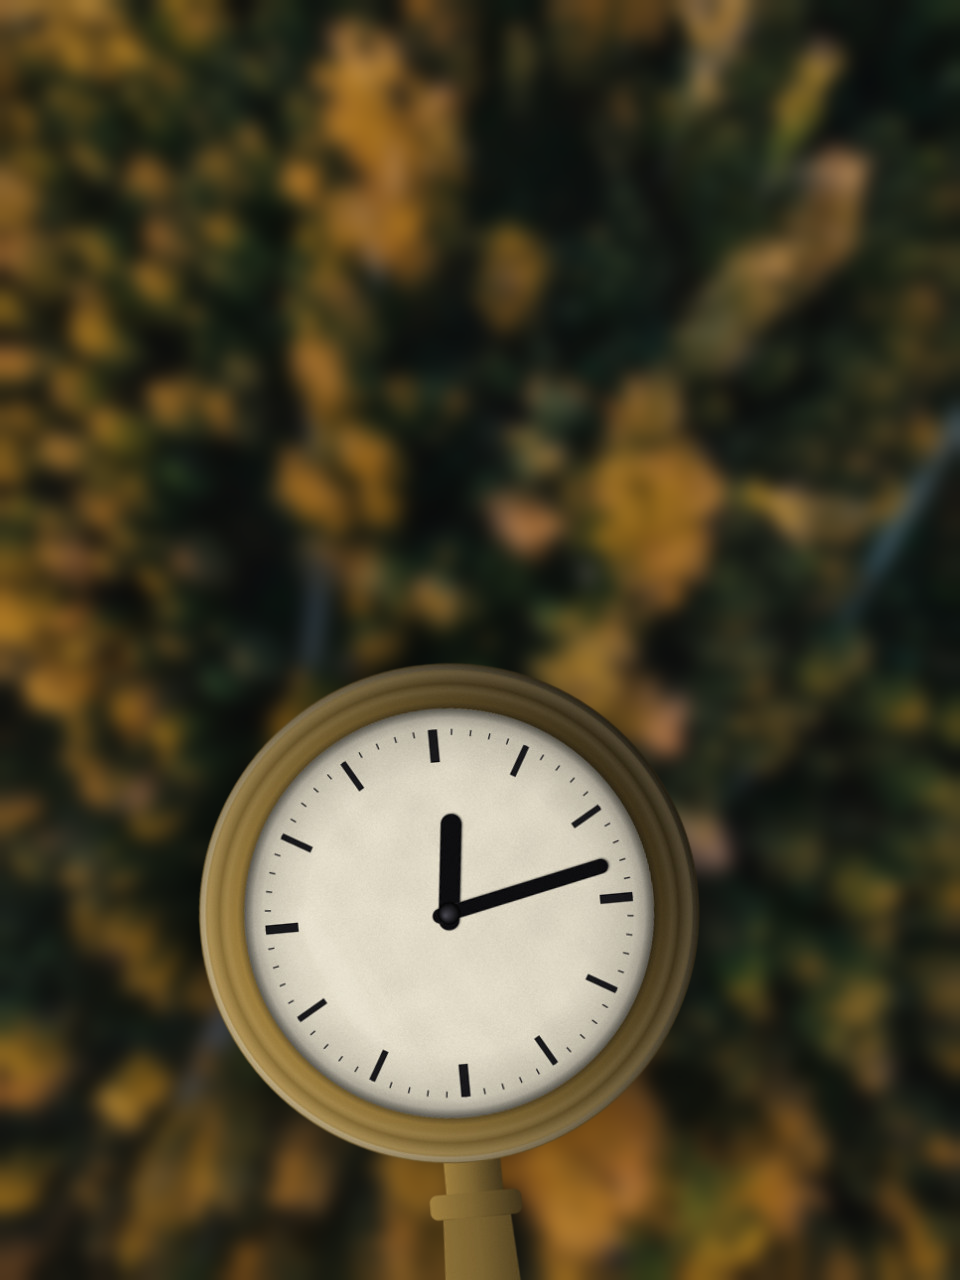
12:13
